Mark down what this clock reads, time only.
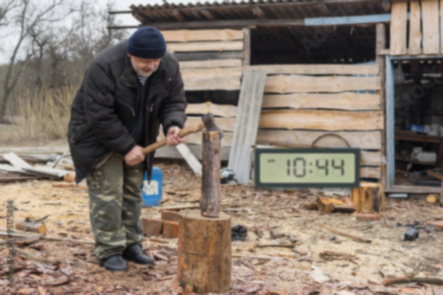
10:44
